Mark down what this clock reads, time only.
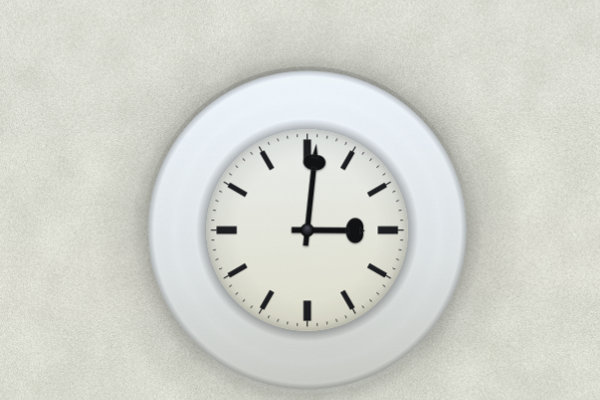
3:01
